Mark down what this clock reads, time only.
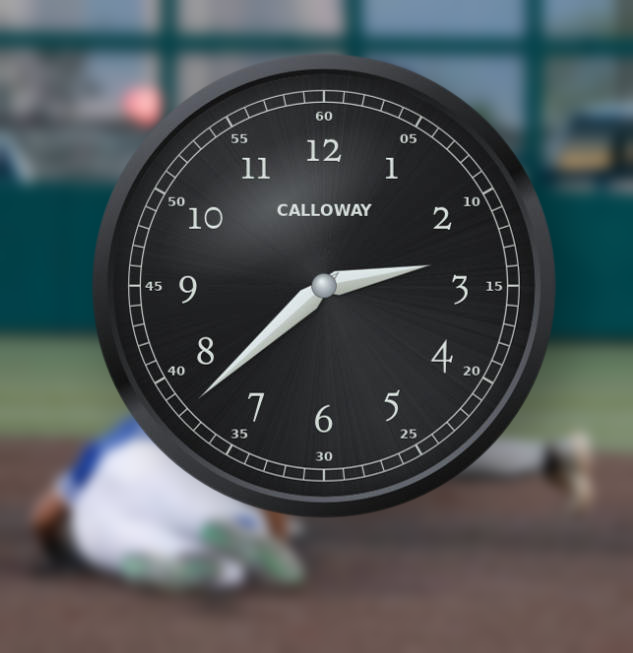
2:38
